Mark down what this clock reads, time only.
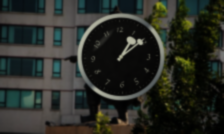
1:09
